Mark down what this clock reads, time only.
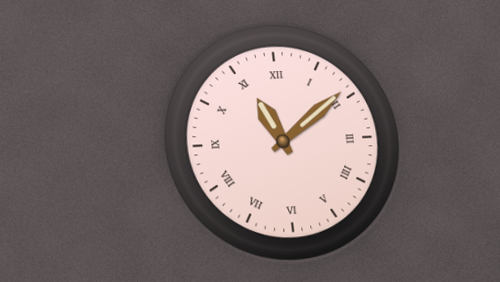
11:09
